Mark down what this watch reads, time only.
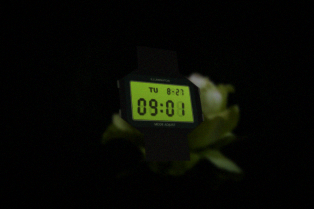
9:01
